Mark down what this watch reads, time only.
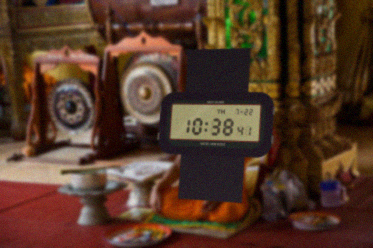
10:38:41
